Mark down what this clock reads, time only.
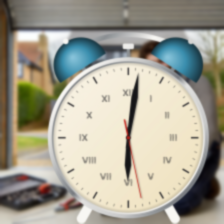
6:01:28
